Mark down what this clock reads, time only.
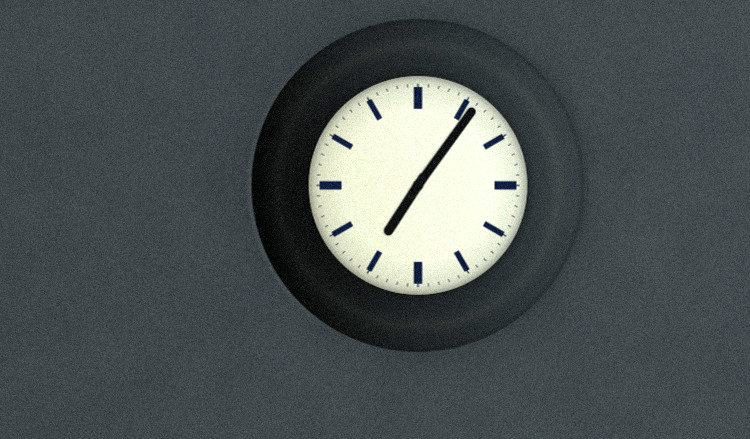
7:06
